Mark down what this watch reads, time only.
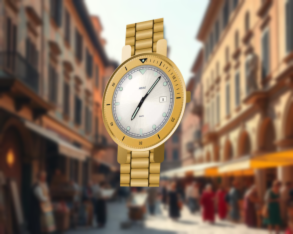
7:07
